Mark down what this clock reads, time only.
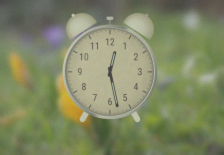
12:28
